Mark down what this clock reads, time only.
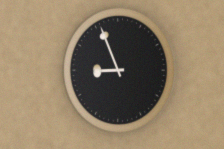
8:56
